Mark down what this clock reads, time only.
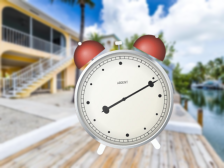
8:11
